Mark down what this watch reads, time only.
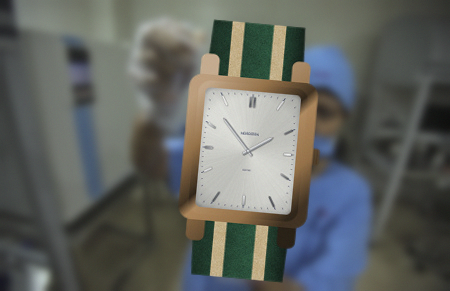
1:53
